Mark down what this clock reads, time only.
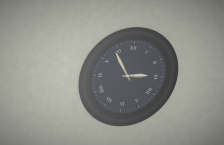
2:54
